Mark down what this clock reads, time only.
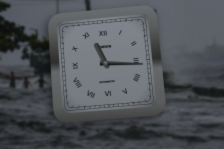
11:16
